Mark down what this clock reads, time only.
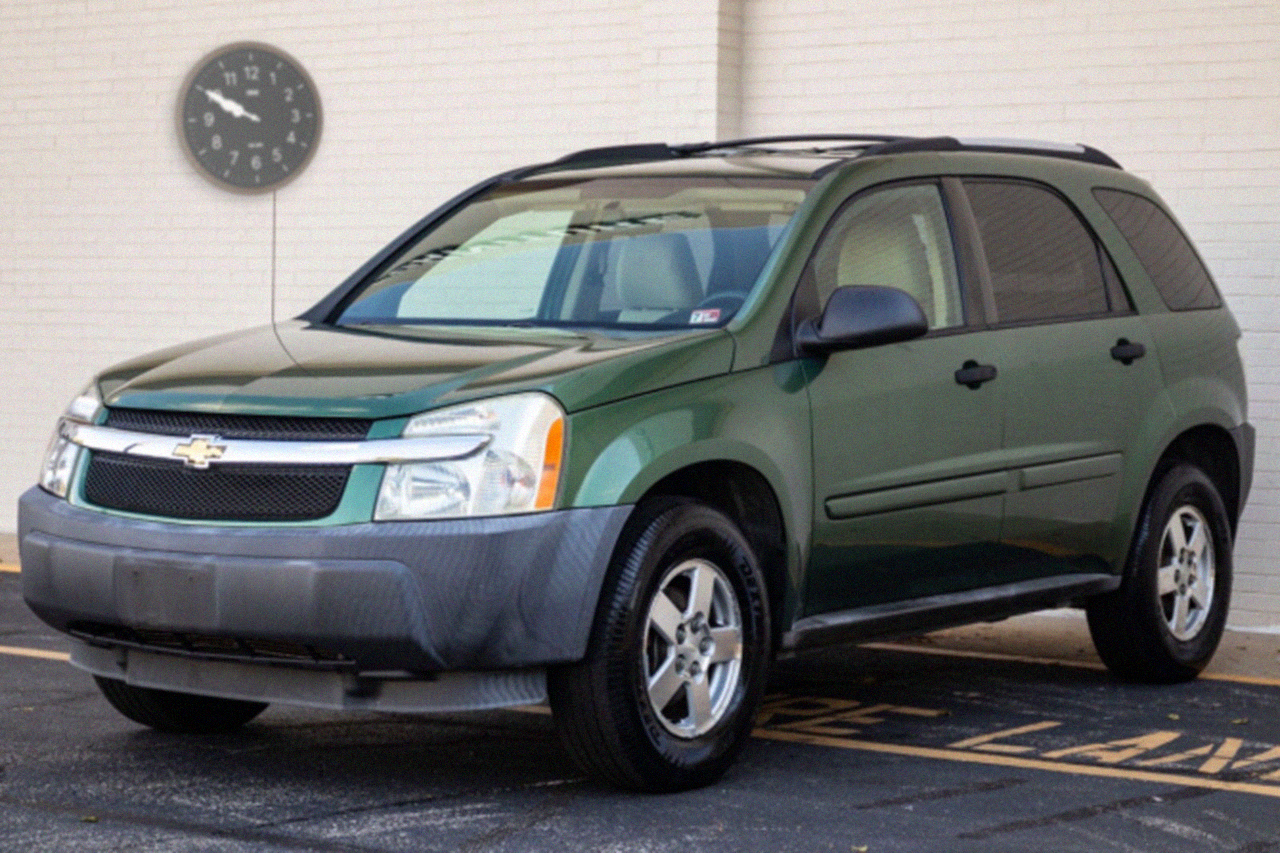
9:50
